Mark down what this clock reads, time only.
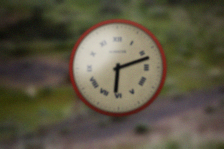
6:12
